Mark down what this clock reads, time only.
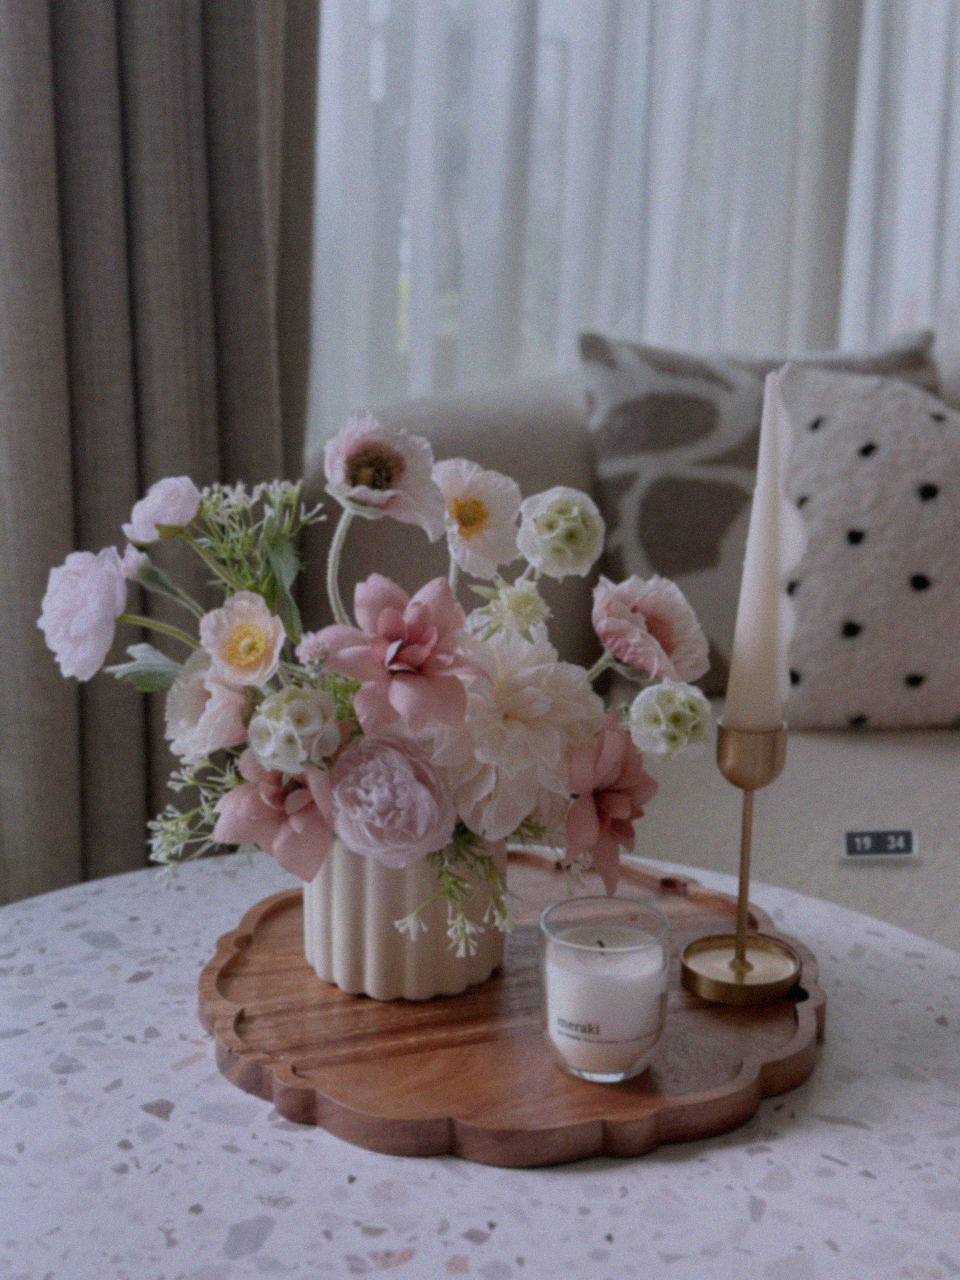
19:34
